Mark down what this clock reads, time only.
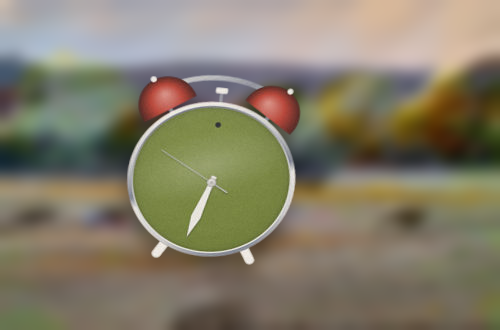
6:32:50
